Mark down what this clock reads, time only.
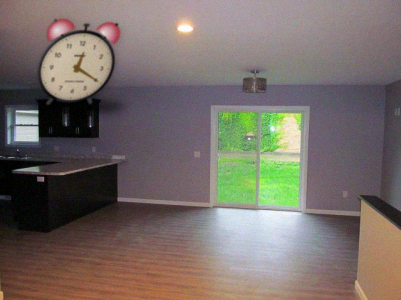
12:20
